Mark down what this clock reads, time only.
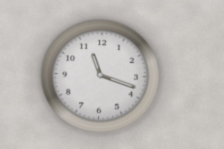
11:18
